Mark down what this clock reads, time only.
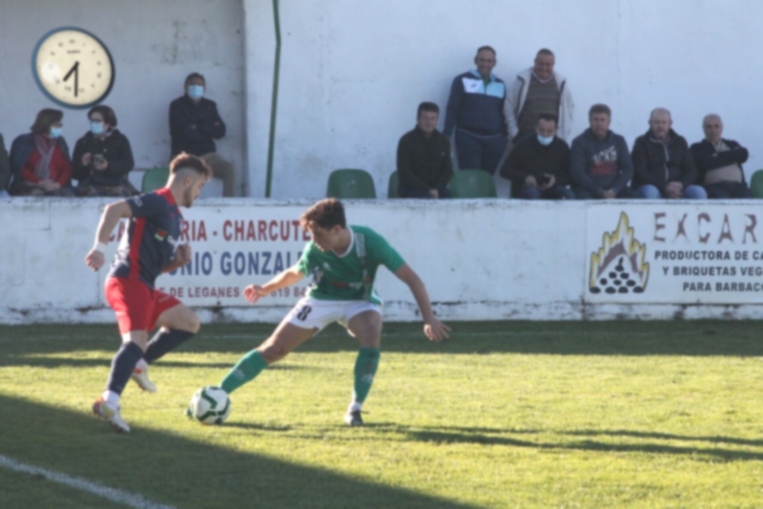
7:32
